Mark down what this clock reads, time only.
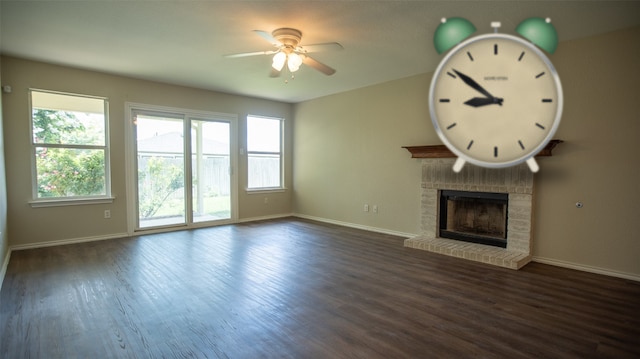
8:51
